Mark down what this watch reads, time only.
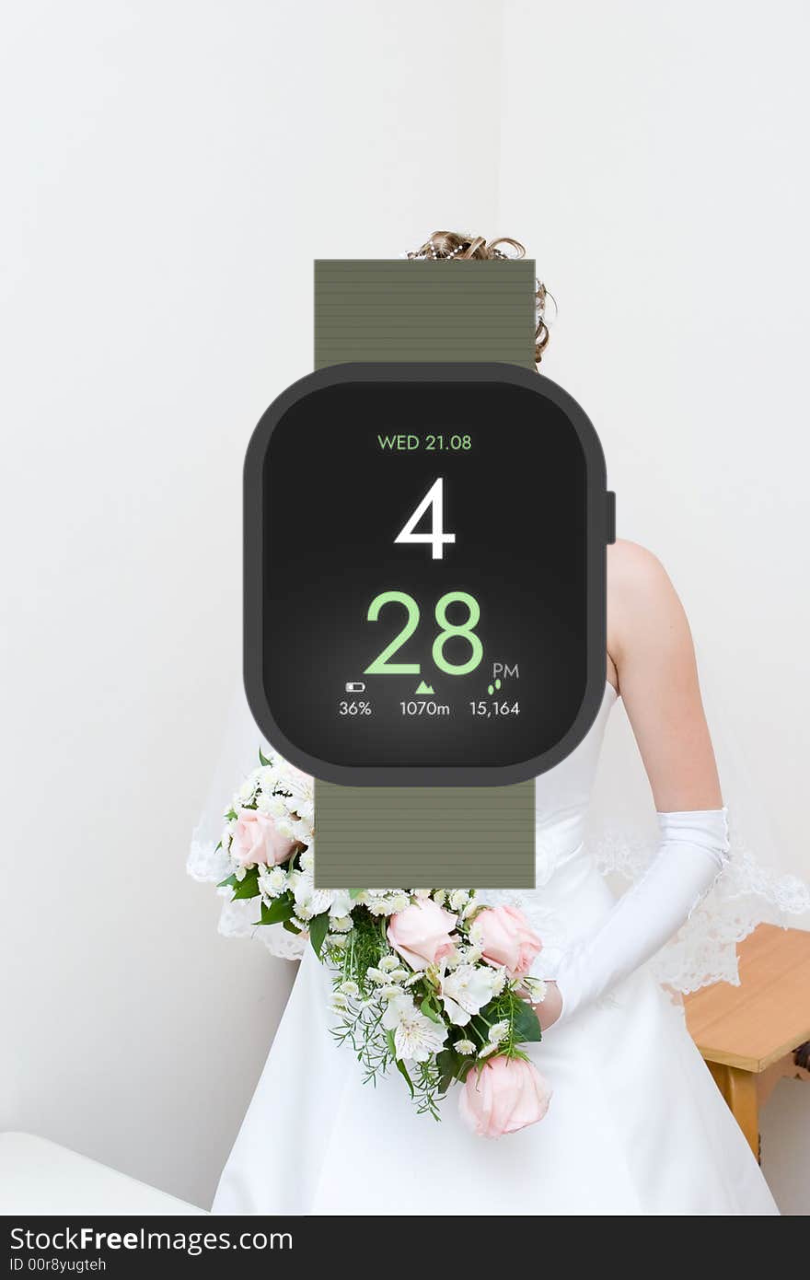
4:28
